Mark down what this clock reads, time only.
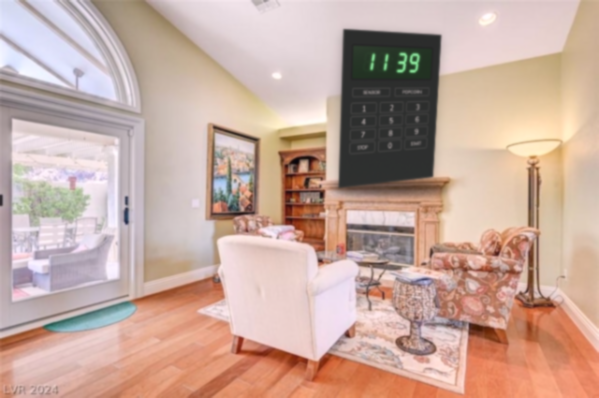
11:39
